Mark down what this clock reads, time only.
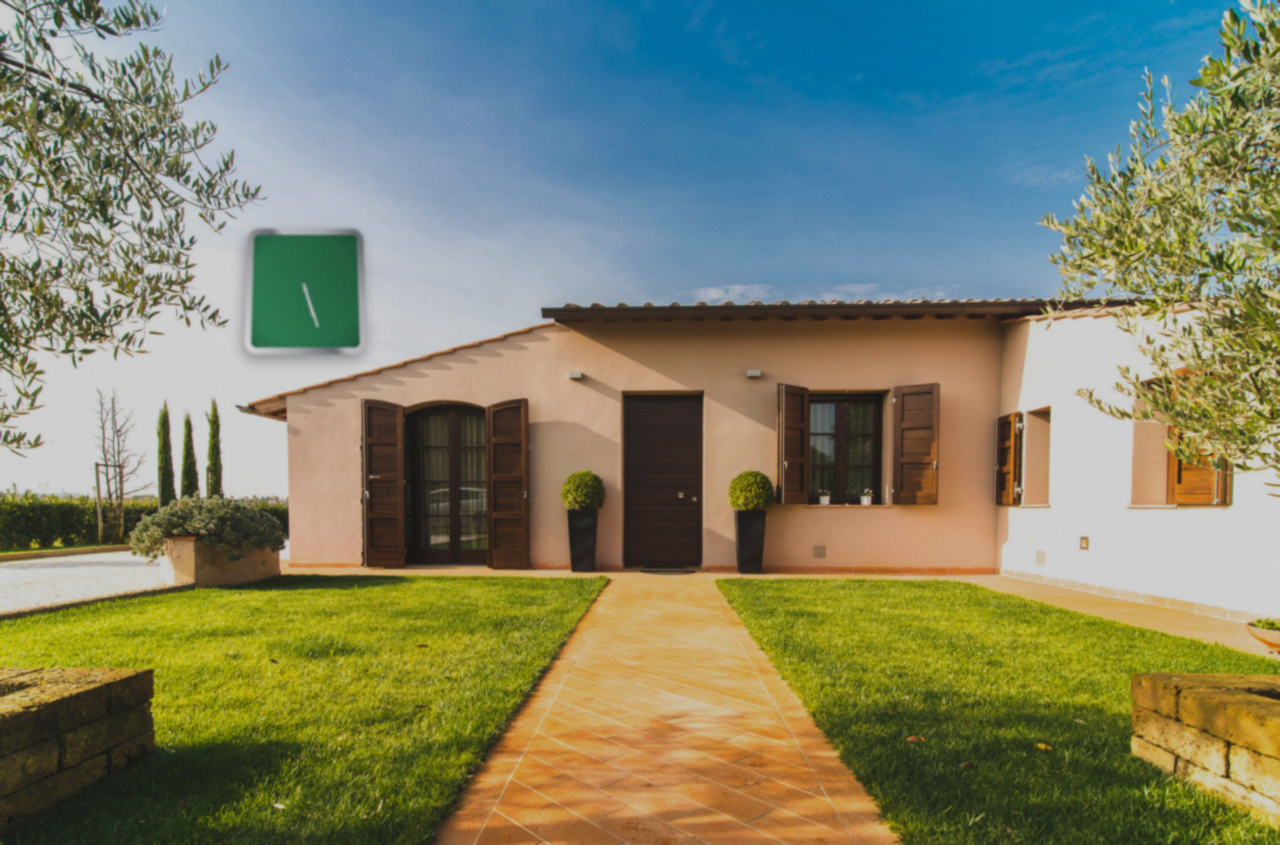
5:27
